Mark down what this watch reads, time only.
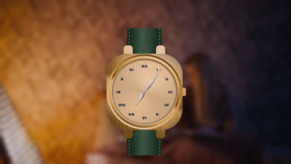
7:06
